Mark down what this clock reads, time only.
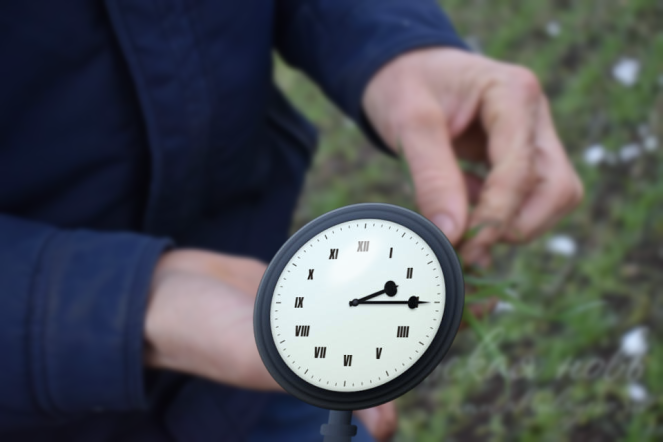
2:15
